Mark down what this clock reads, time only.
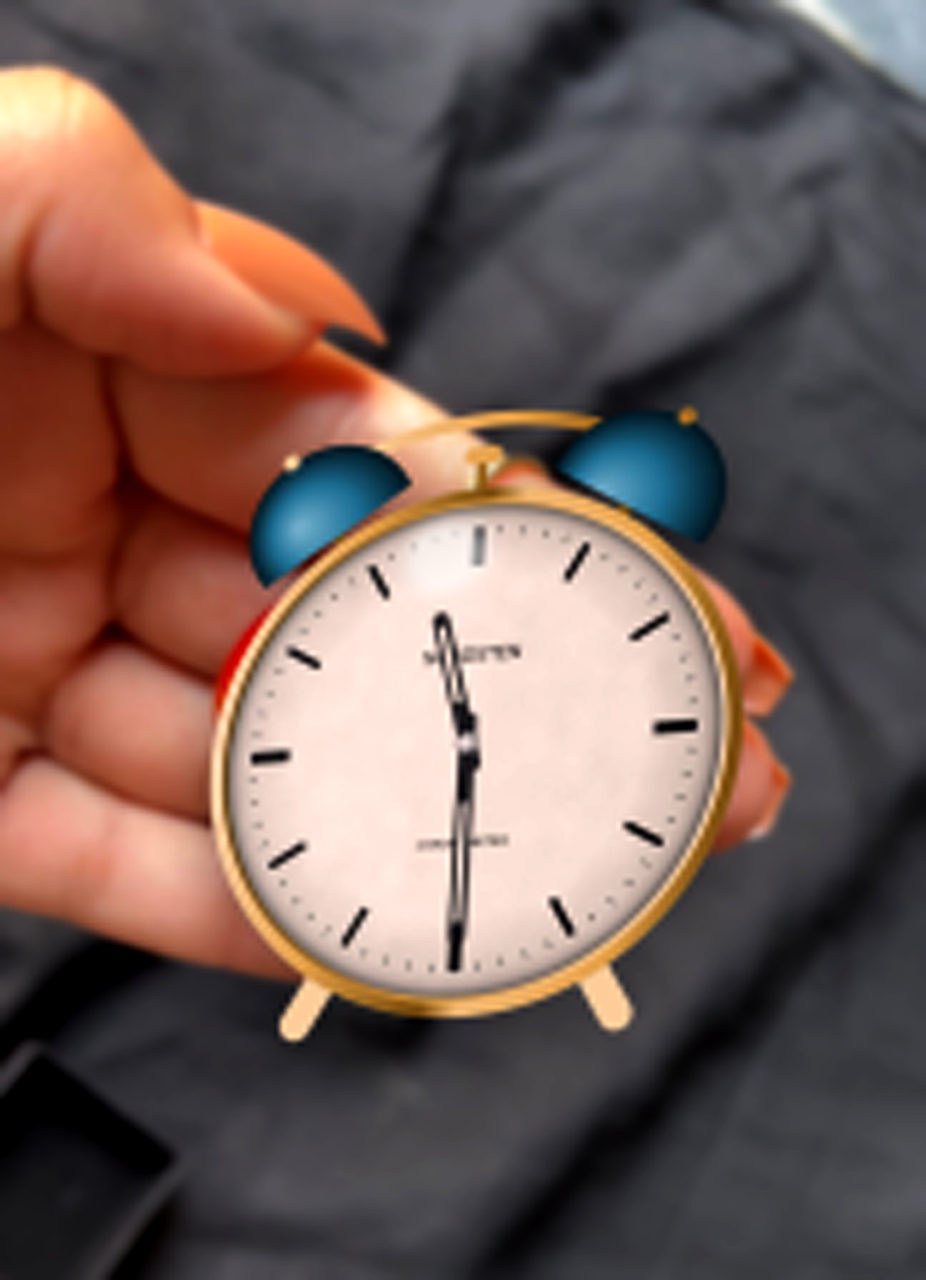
11:30
